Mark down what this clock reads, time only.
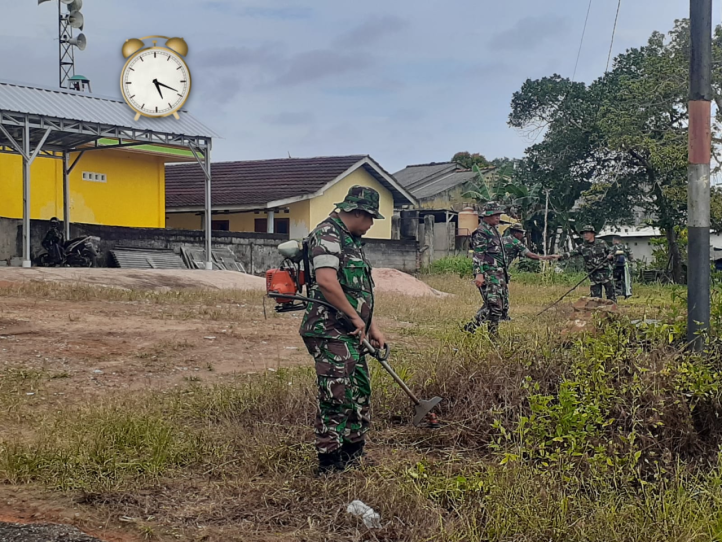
5:19
